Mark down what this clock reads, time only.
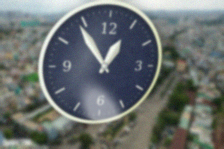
12:54
